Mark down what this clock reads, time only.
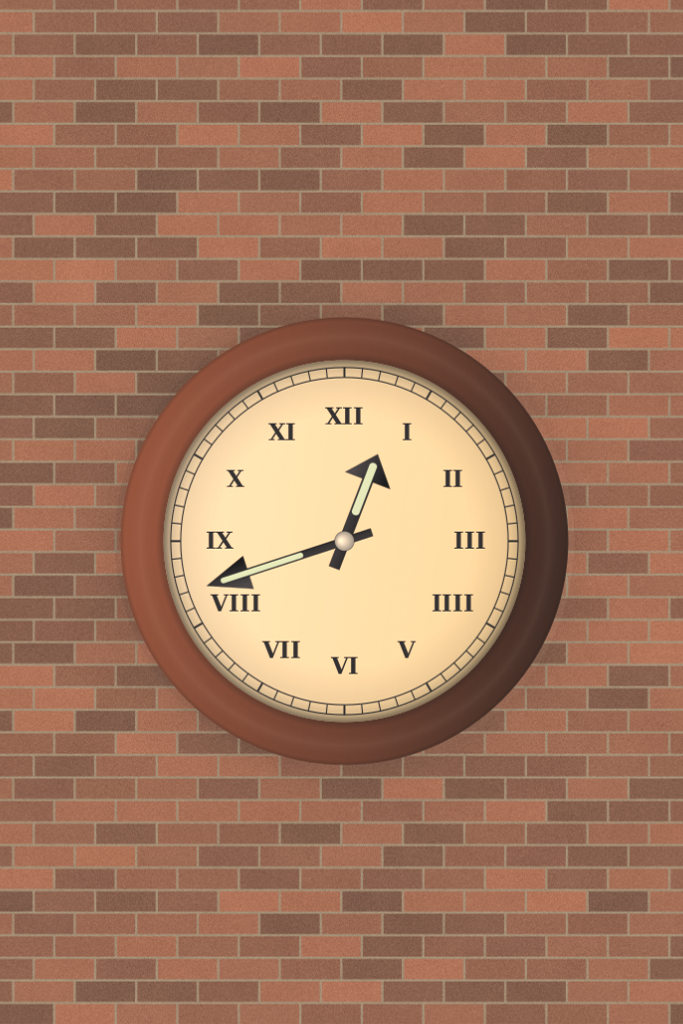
12:42
